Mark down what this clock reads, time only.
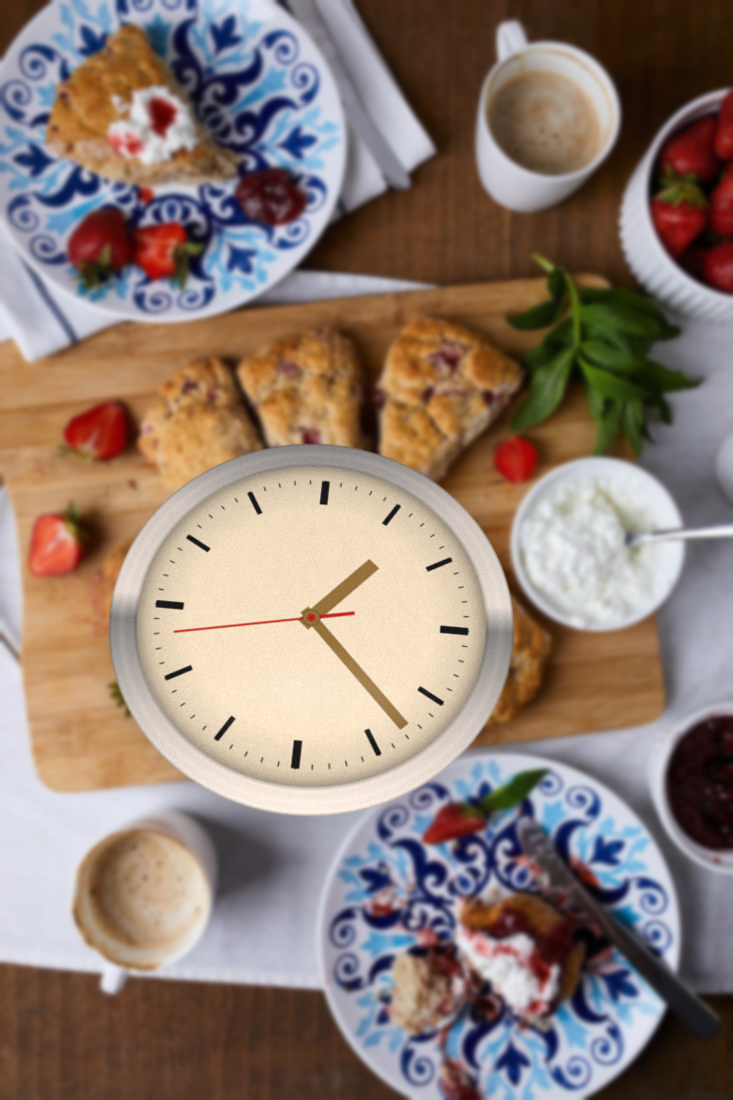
1:22:43
